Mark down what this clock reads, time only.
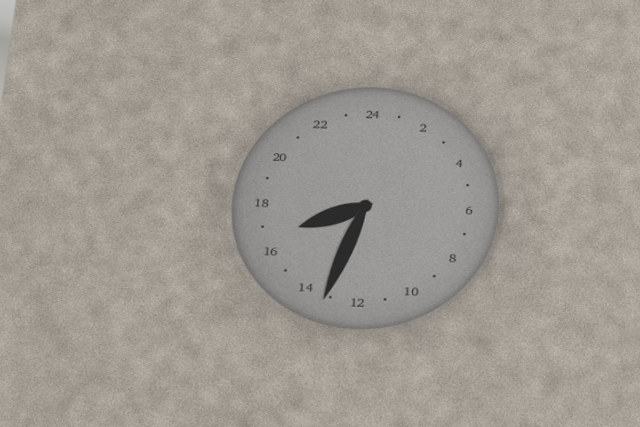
16:33
